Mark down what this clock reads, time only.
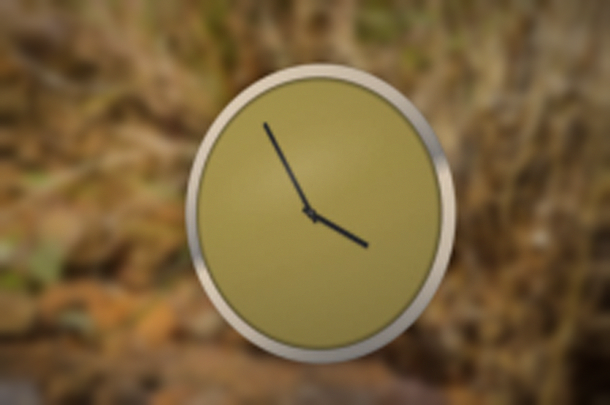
3:55
